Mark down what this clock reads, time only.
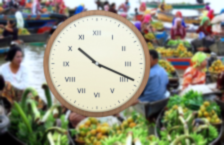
10:19
